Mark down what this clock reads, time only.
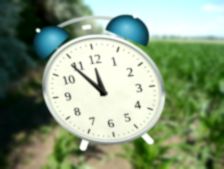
11:54
